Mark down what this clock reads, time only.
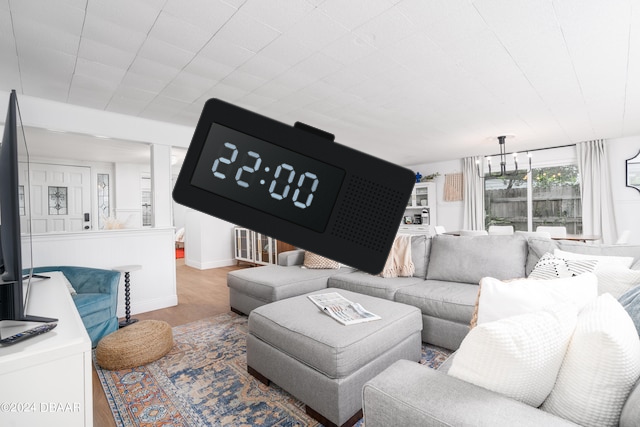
22:00
